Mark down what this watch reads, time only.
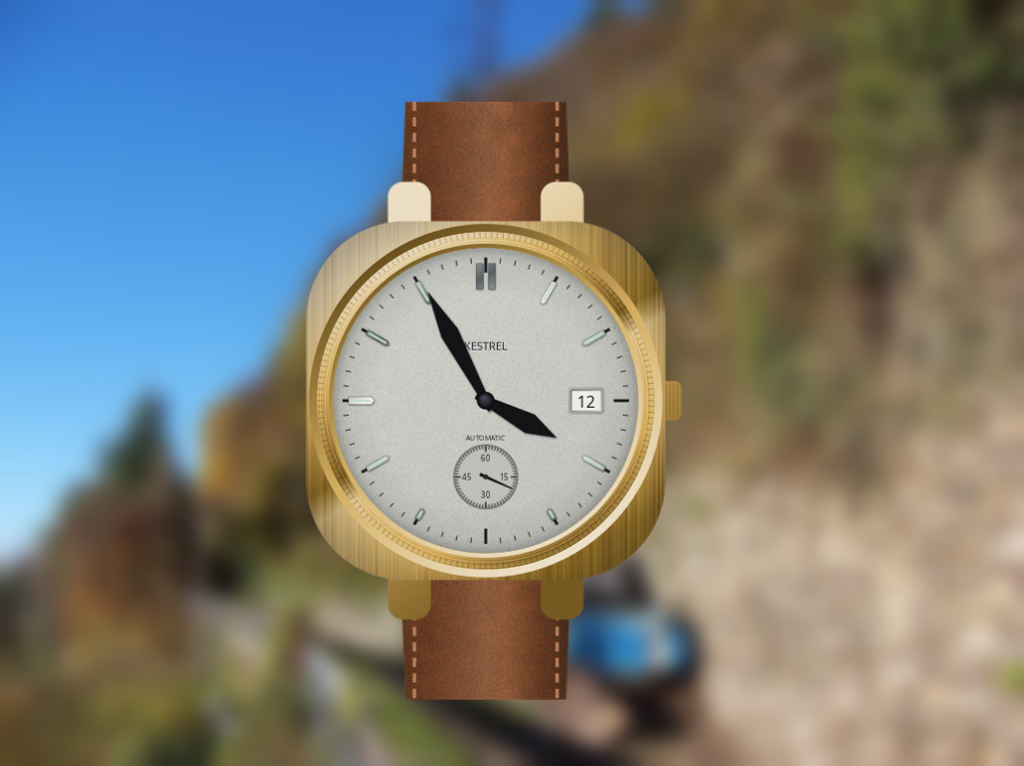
3:55:19
